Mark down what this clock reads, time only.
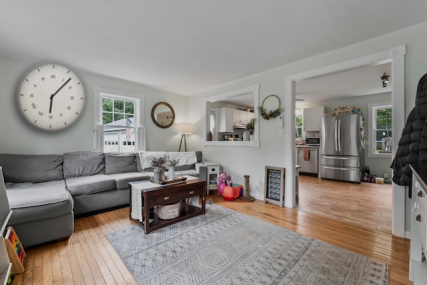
6:07
